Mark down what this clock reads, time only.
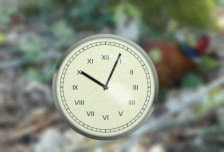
10:04
